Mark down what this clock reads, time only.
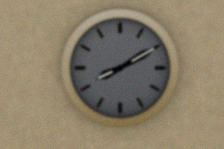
8:10
